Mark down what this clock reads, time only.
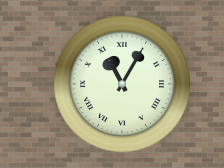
11:05
